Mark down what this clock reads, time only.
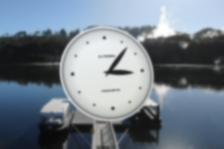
3:07
